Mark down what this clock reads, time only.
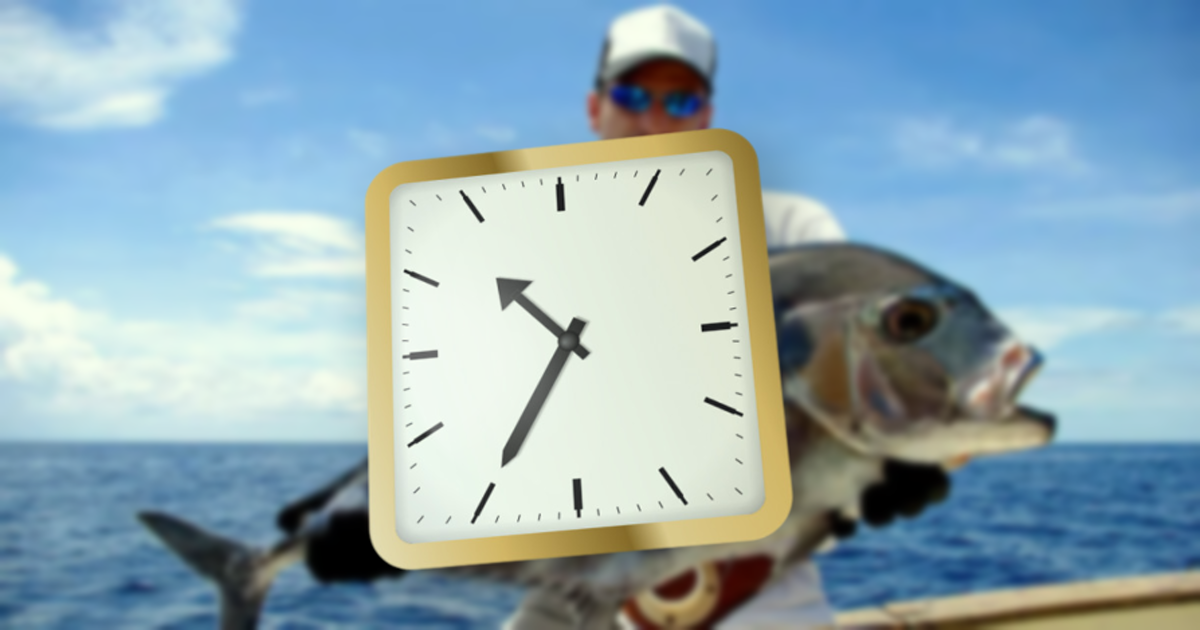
10:35
